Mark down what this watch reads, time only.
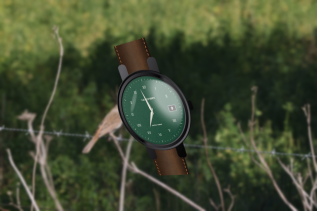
6:58
